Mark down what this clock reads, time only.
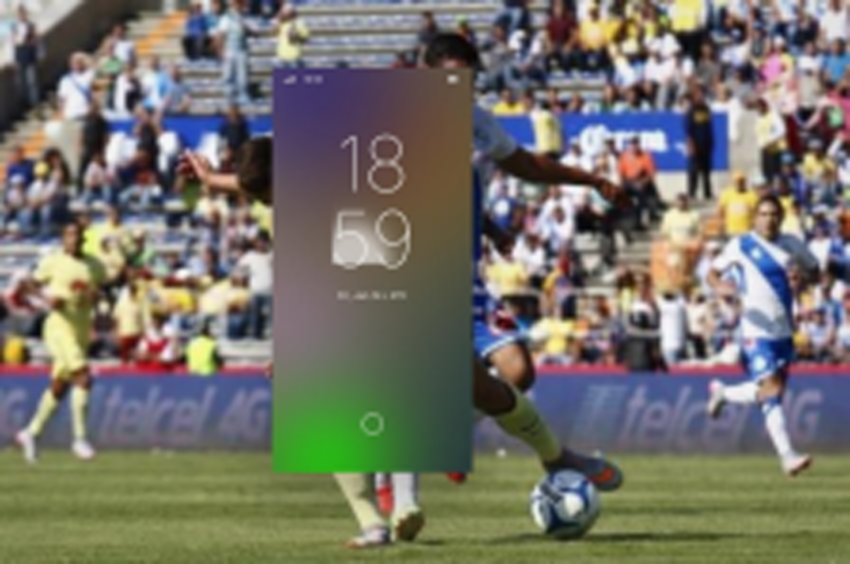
18:59
